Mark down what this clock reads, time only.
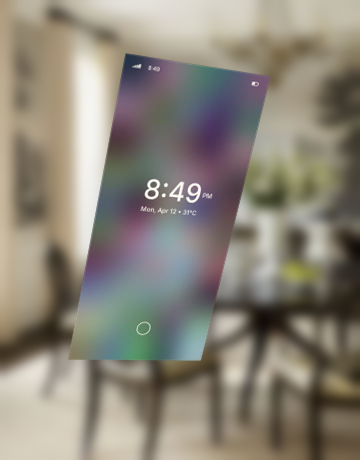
8:49
